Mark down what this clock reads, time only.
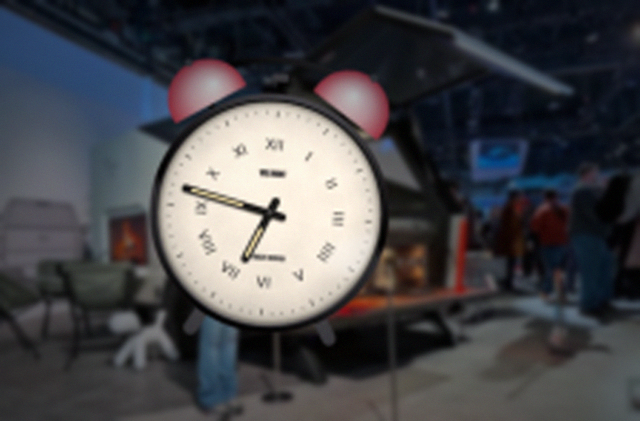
6:47
